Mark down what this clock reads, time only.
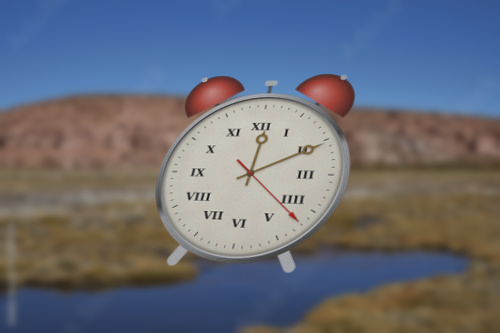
12:10:22
